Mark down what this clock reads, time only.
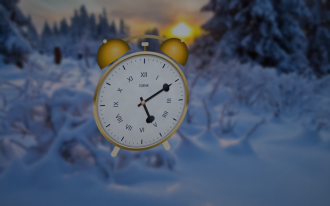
5:10
